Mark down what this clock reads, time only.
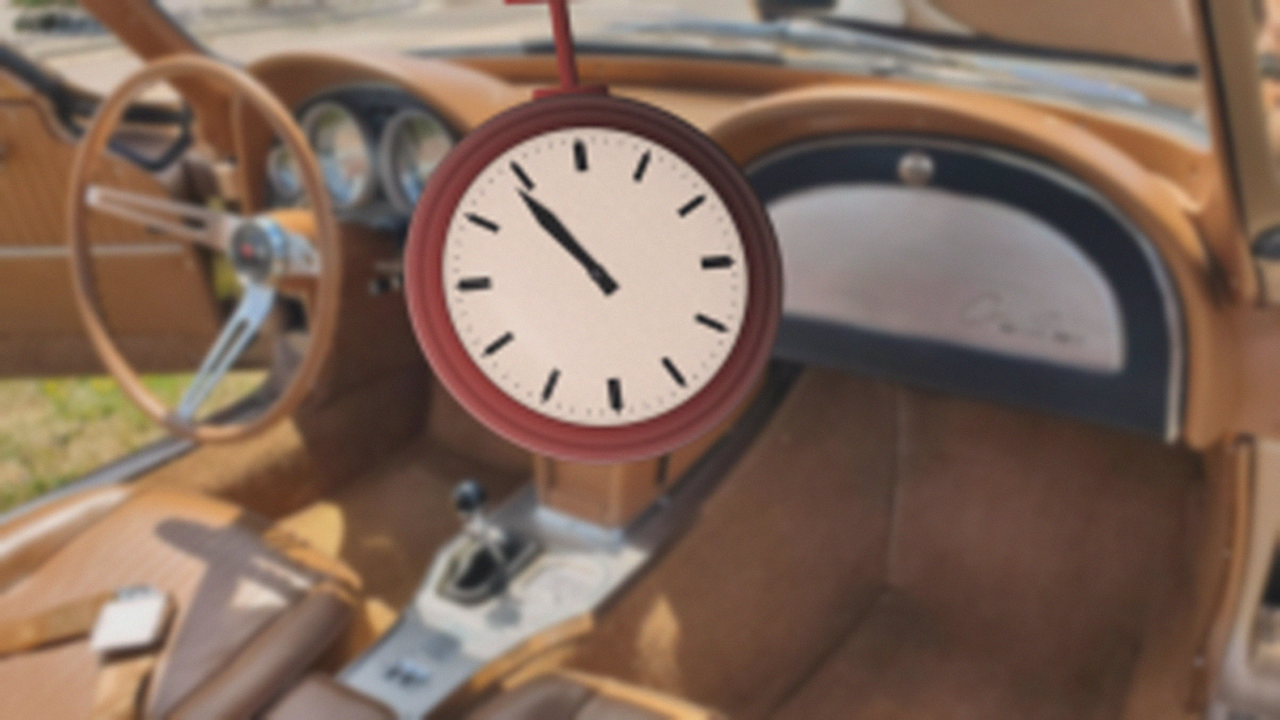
10:54
